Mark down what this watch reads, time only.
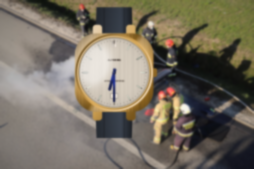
6:30
